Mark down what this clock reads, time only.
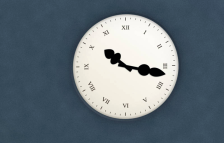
10:17
